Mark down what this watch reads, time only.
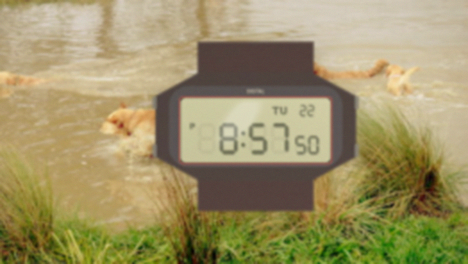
8:57:50
